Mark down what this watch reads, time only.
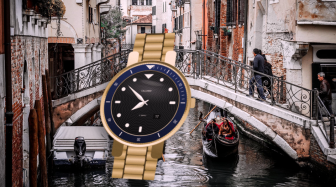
7:52
